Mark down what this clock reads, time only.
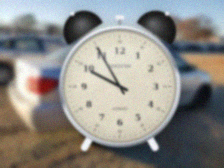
9:55
